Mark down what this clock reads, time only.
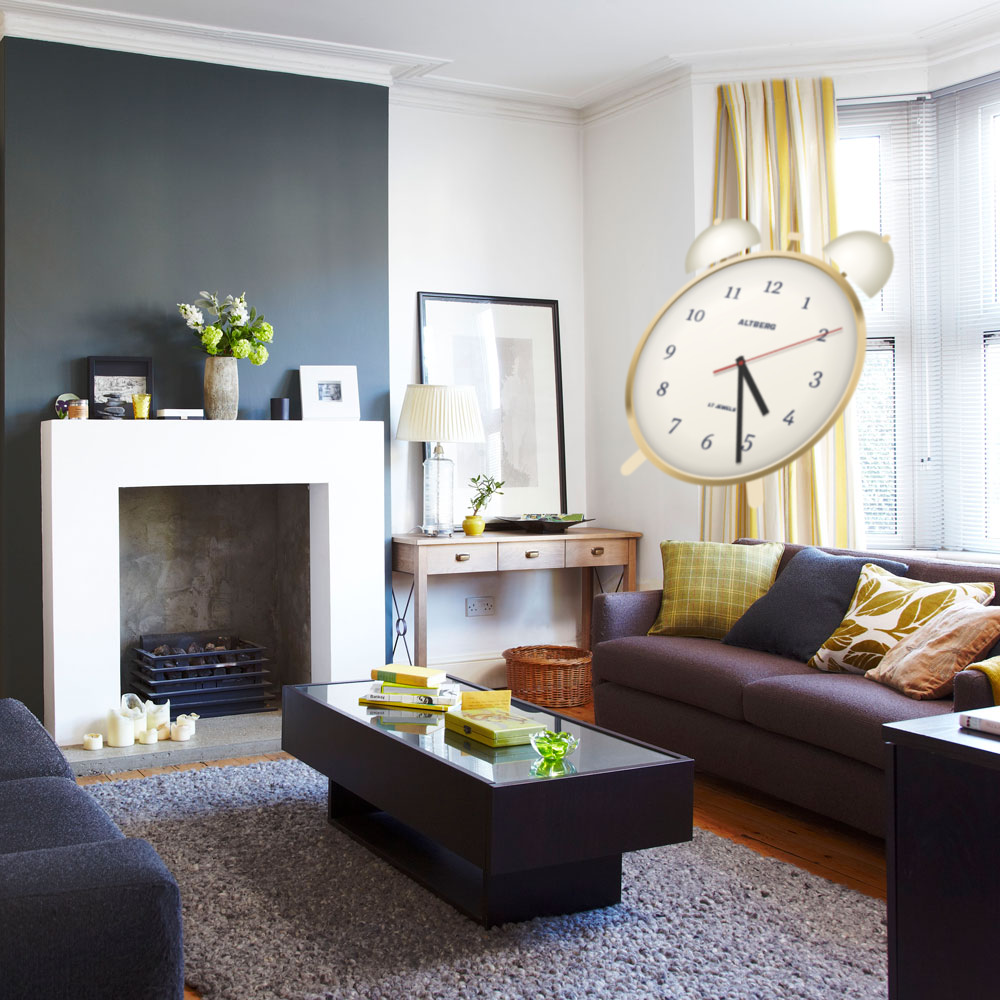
4:26:10
